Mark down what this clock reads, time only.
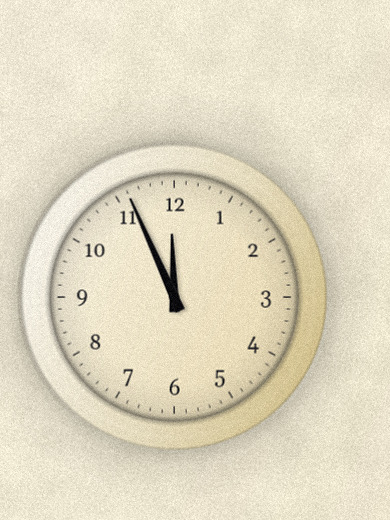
11:56
